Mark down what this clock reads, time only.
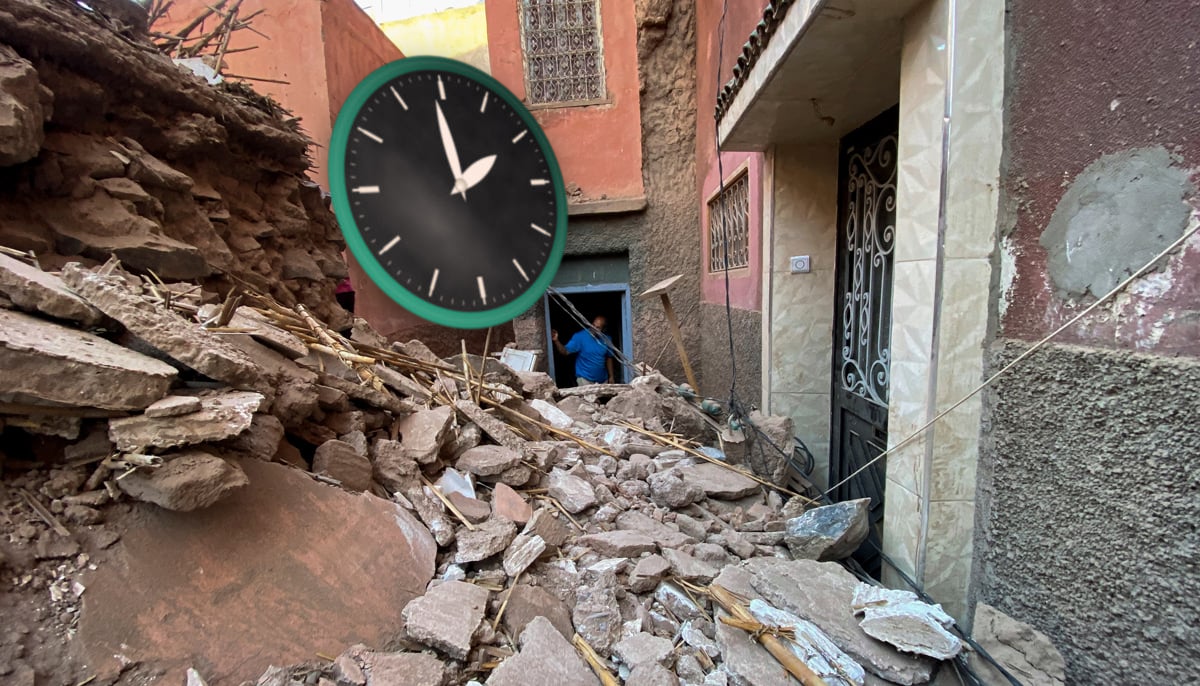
1:59
